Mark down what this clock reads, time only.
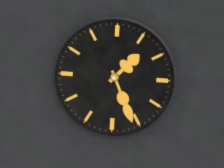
1:26
